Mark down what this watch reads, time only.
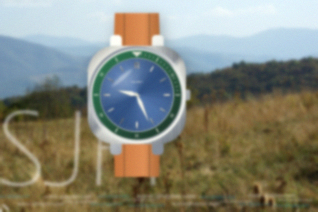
9:26
